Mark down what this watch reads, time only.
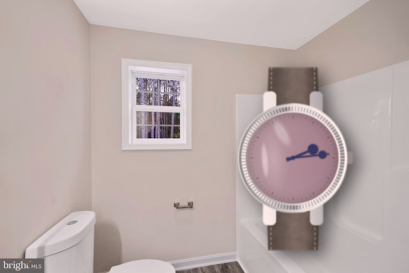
2:14
